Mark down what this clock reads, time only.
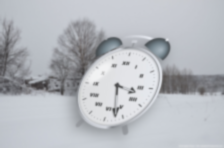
3:27
